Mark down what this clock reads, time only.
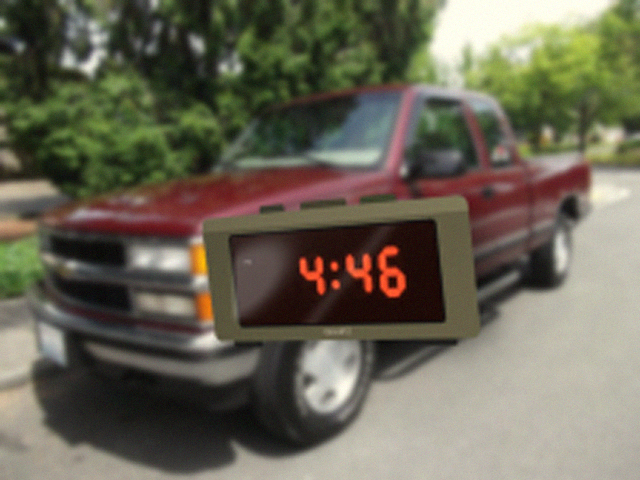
4:46
